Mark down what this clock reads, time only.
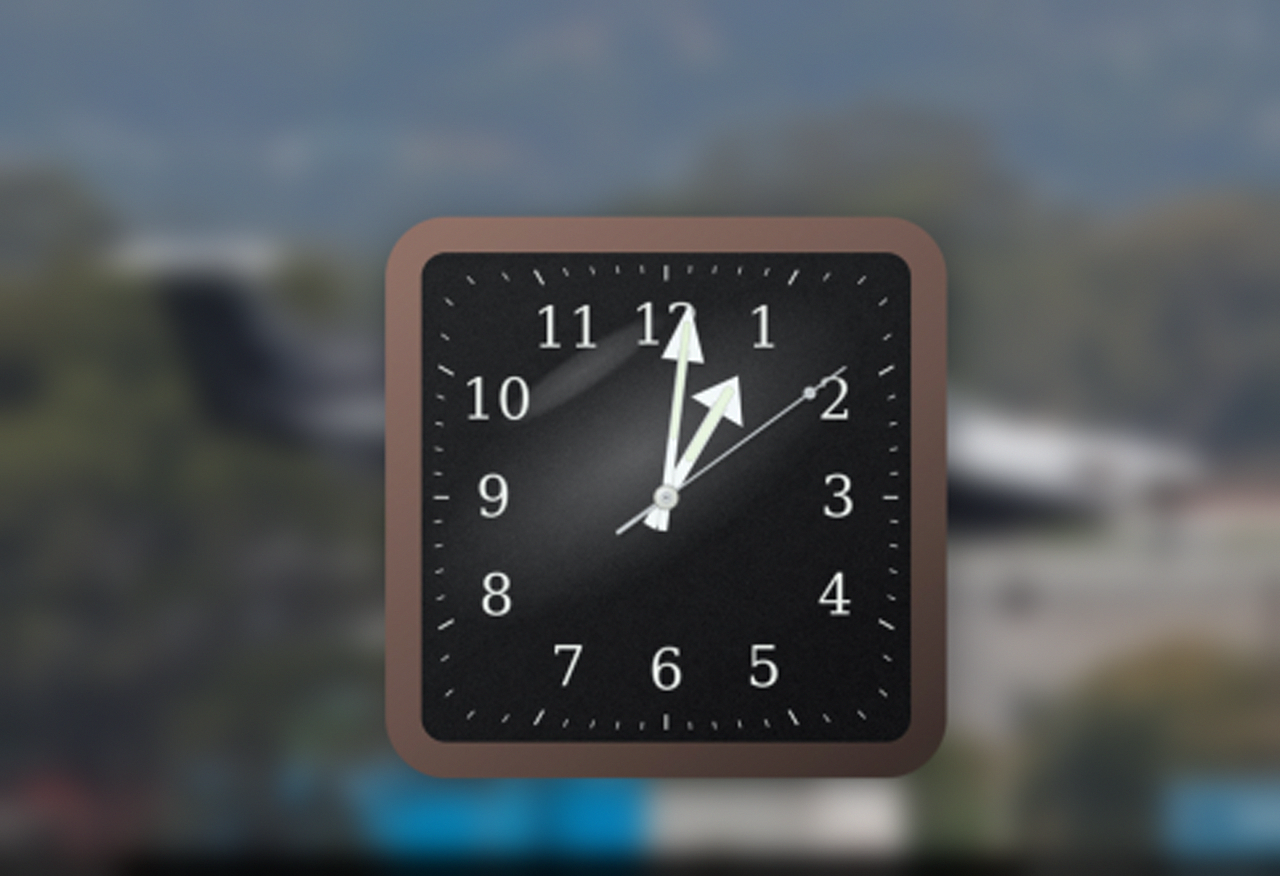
1:01:09
